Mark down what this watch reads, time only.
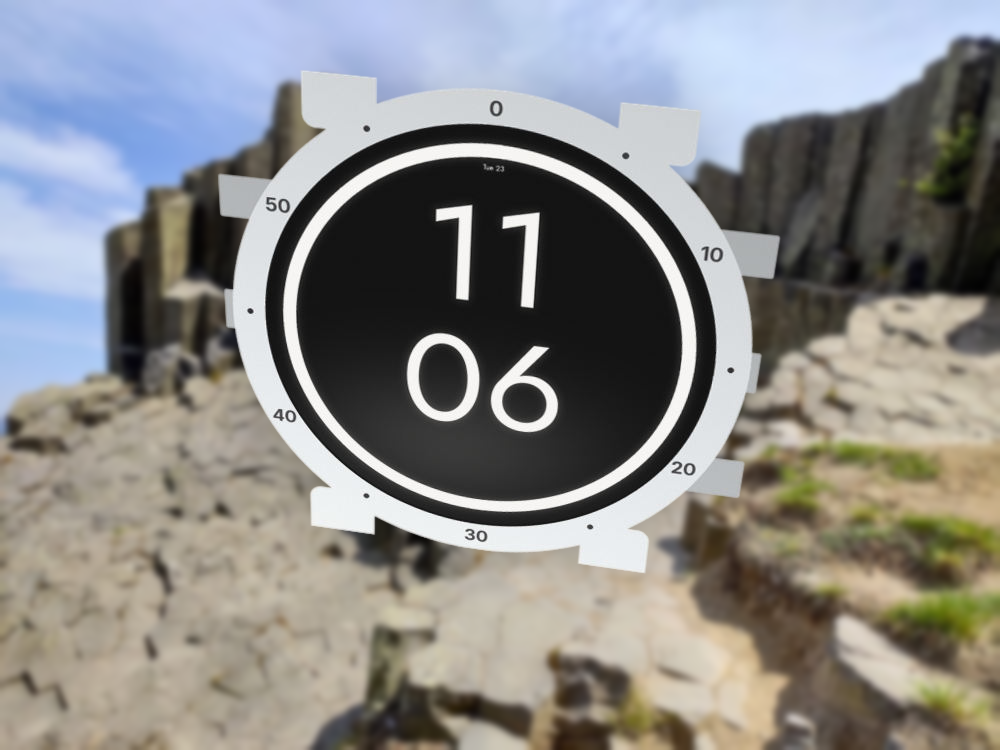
11:06
